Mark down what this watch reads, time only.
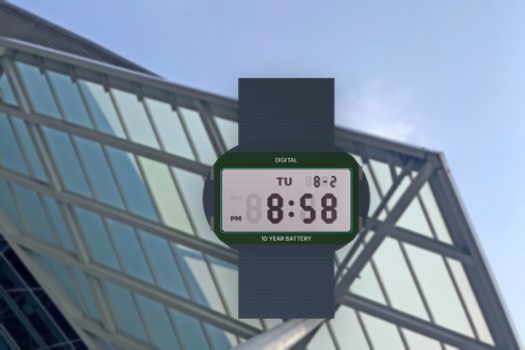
8:58
